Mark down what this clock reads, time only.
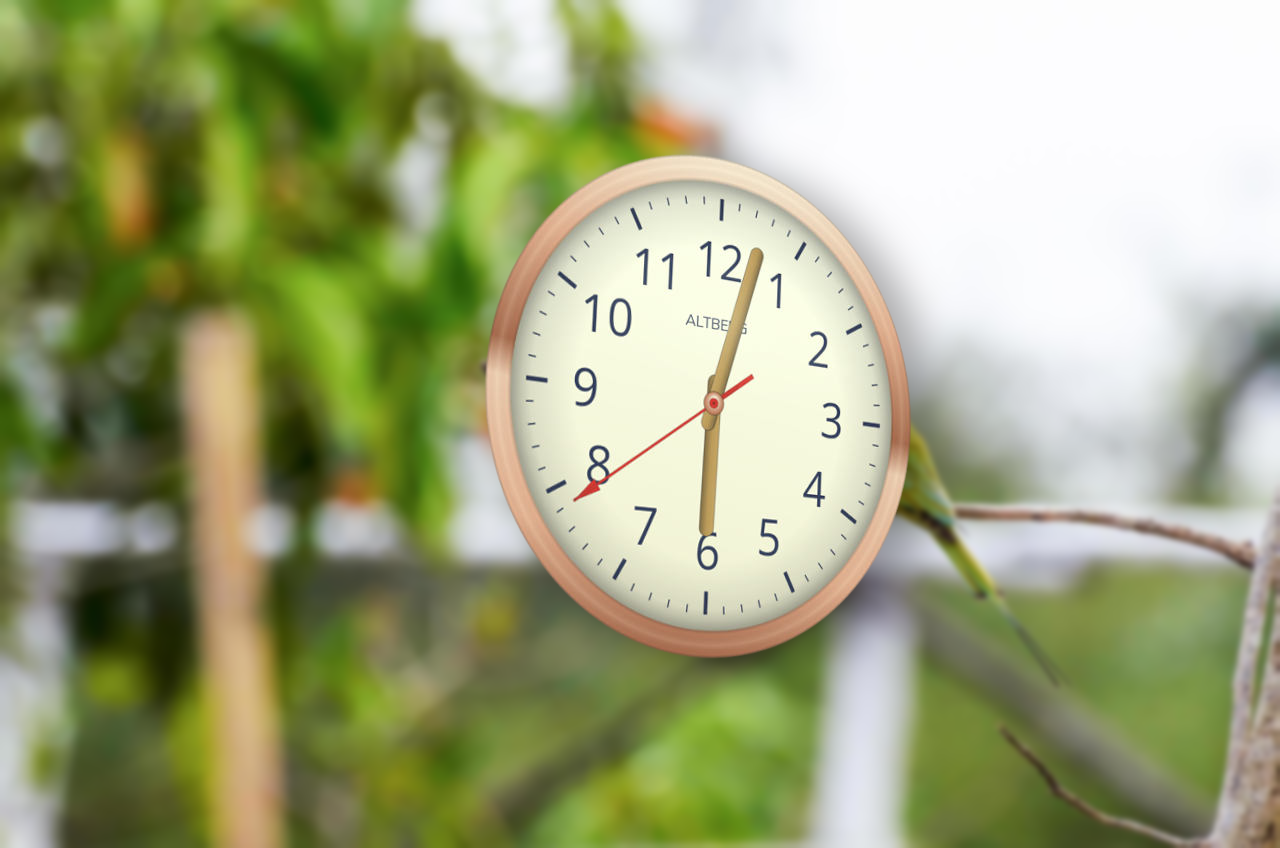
6:02:39
